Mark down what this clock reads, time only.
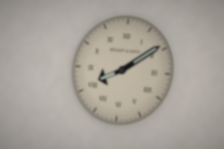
8:09
